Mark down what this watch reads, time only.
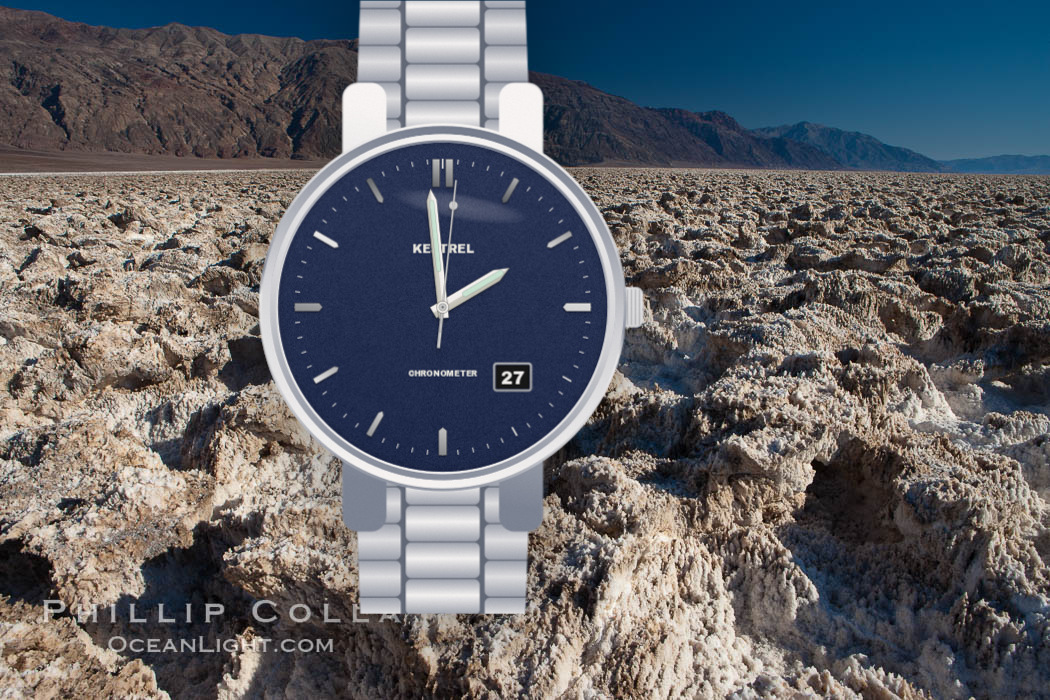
1:59:01
